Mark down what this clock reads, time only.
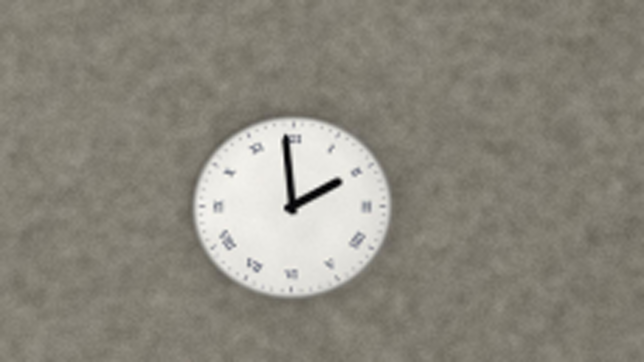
1:59
